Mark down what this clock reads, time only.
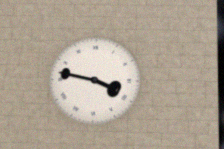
3:47
